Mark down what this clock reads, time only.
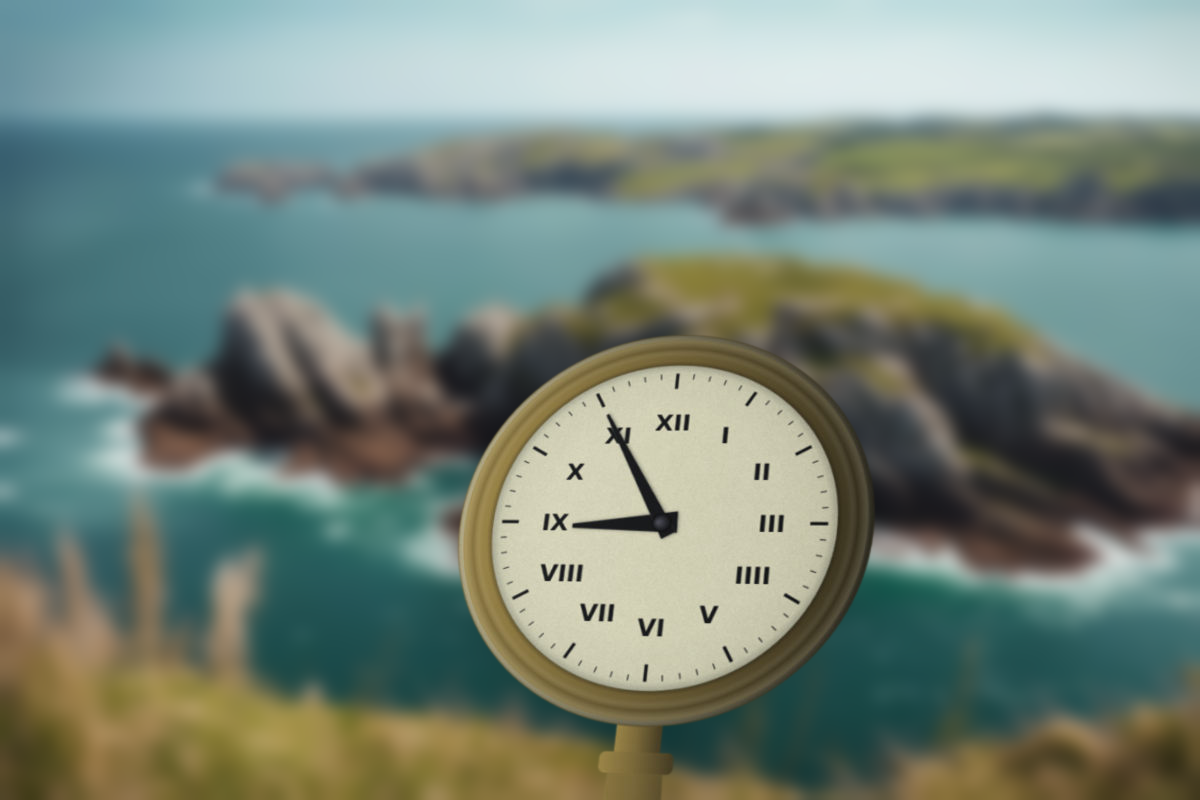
8:55
